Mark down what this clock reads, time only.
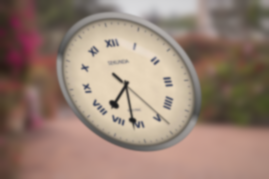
7:31:24
